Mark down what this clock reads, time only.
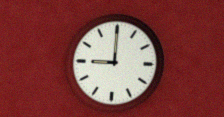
9:00
